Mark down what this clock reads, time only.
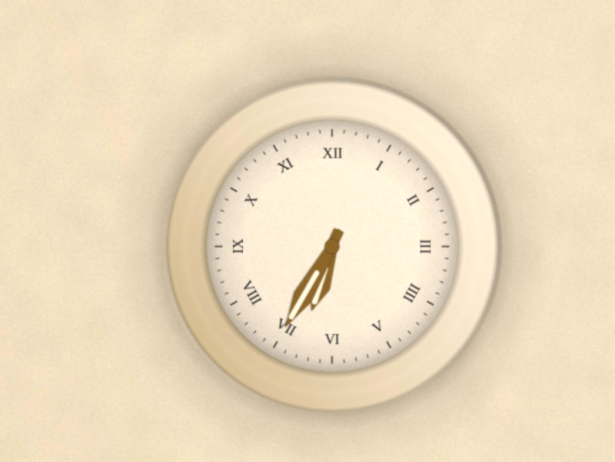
6:35
